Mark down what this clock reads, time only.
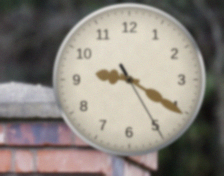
9:20:25
